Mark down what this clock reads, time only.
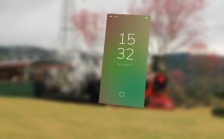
15:32
